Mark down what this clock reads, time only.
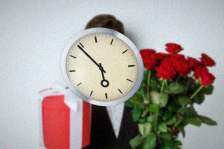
5:54
